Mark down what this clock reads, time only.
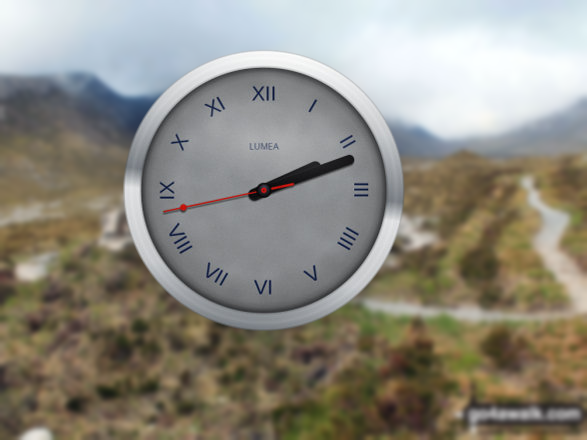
2:11:43
